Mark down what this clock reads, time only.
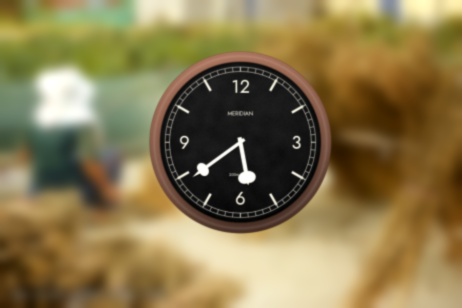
5:39
